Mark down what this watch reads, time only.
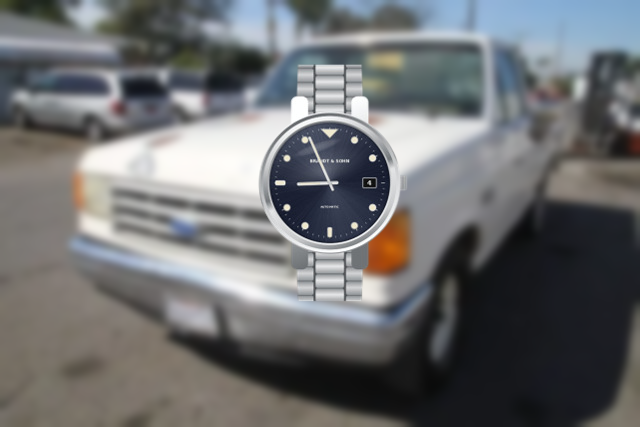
8:56
